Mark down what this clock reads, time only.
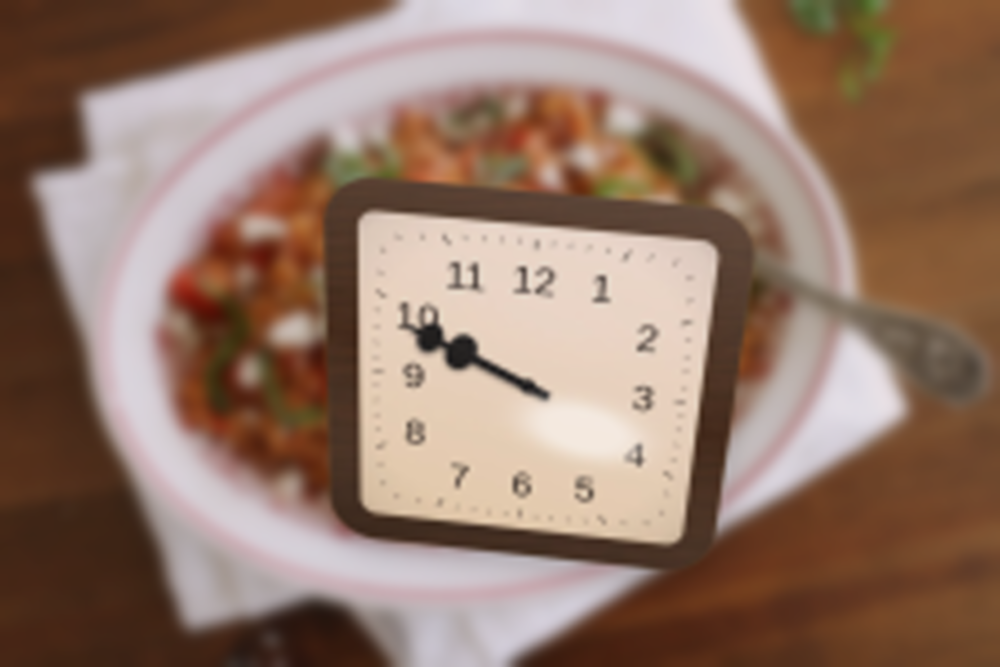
9:49
